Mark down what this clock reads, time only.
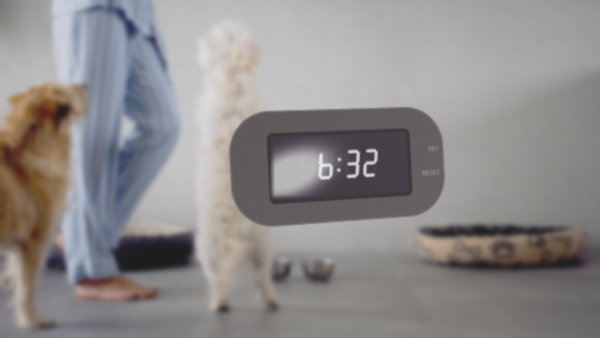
6:32
